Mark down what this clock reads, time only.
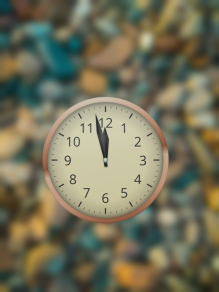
11:58
